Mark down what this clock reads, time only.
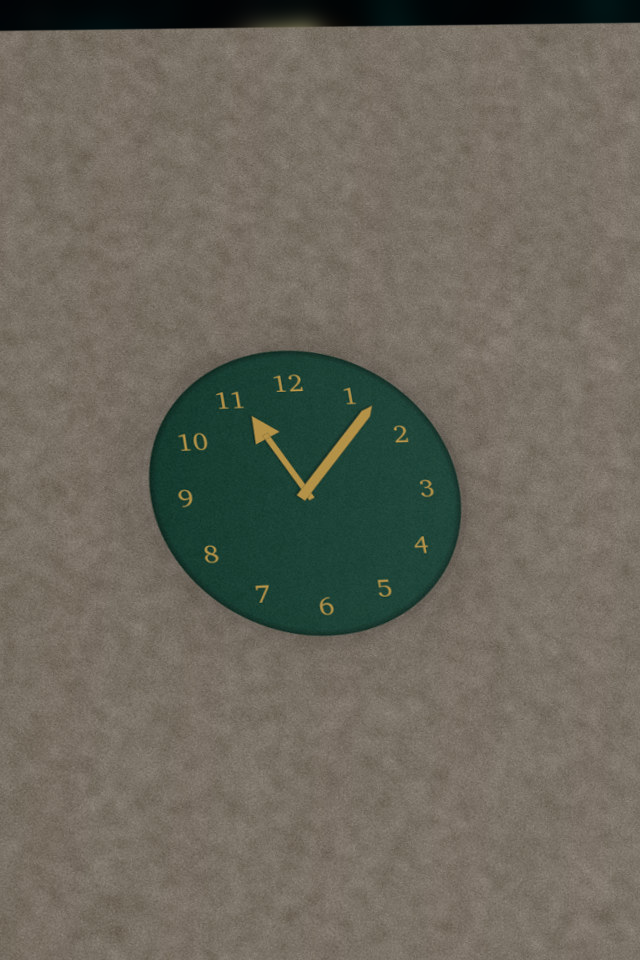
11:07
